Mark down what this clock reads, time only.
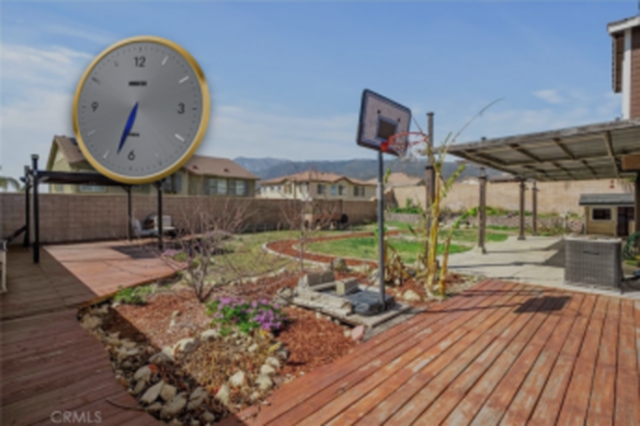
6:33
